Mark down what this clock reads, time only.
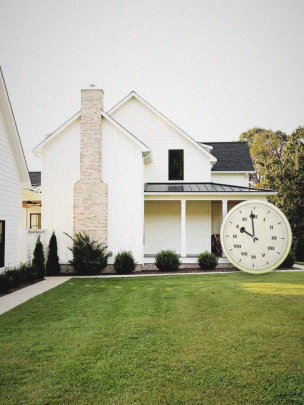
9:59
